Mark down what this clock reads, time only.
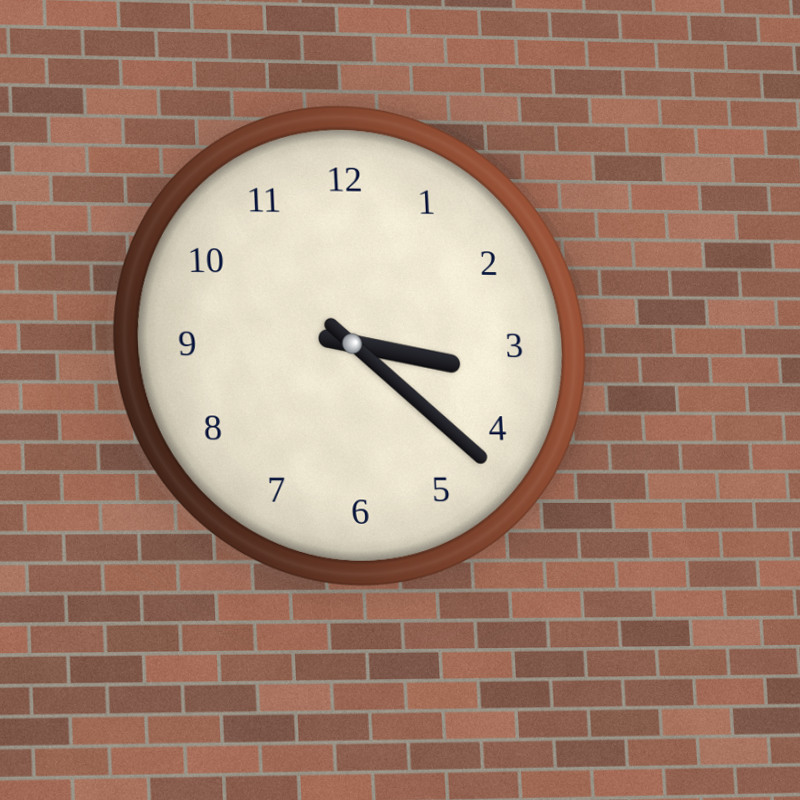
3:22
